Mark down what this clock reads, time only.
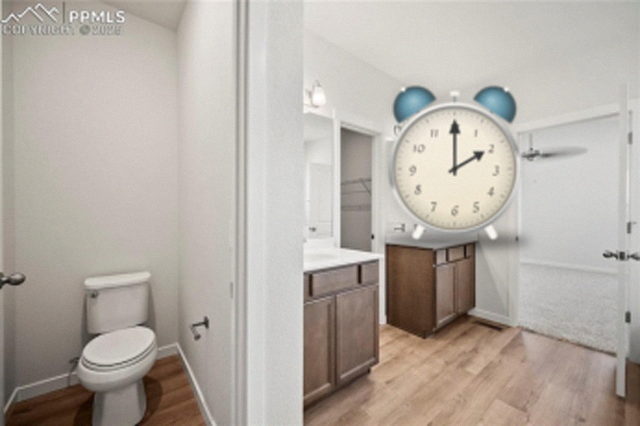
2:00
